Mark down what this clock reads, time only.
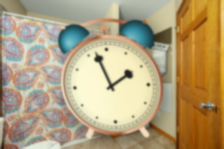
1:57
